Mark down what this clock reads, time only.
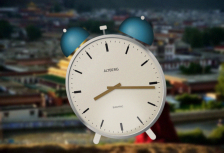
8:16
